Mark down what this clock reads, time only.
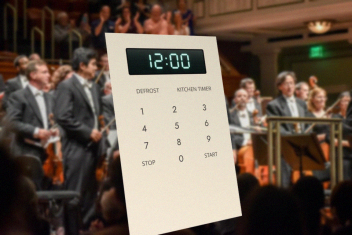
12:00
